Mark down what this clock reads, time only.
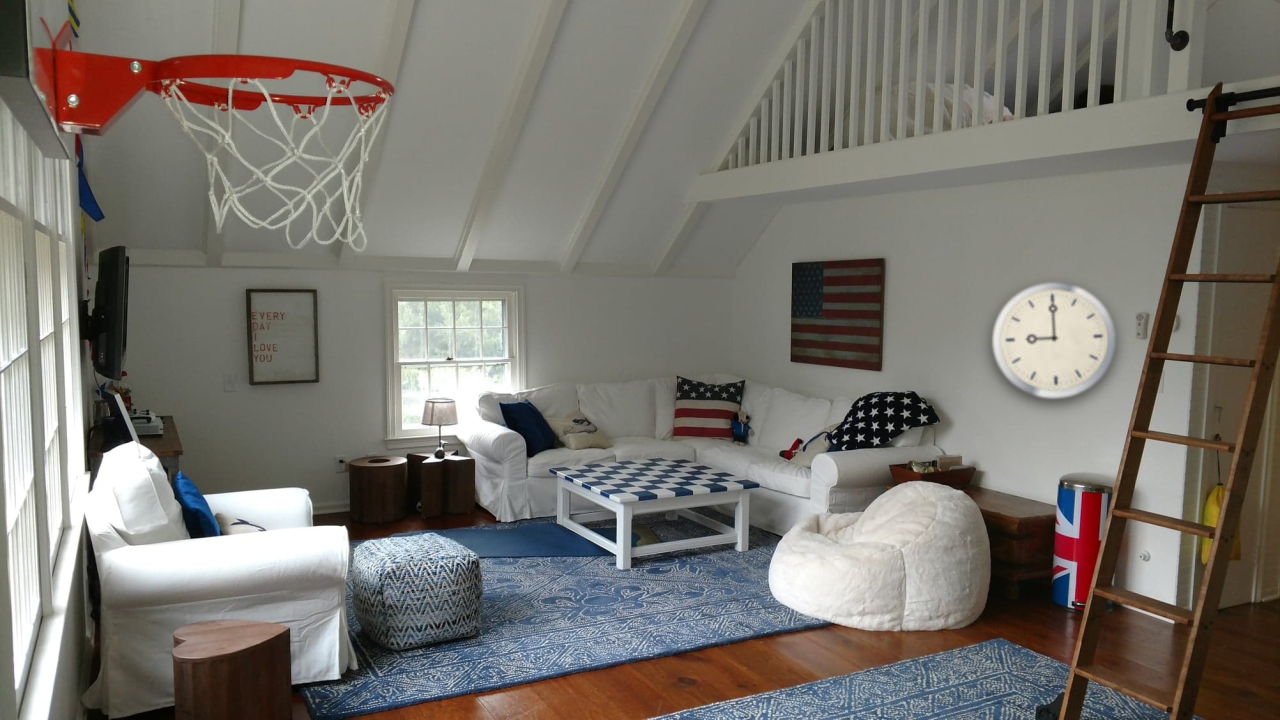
9:00
